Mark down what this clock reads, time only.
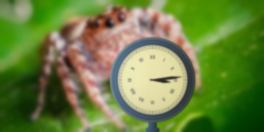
3:14
